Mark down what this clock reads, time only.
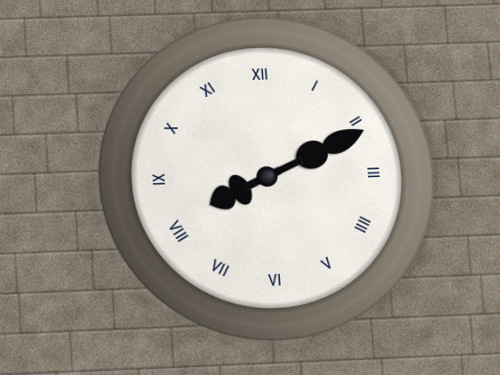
8:11
